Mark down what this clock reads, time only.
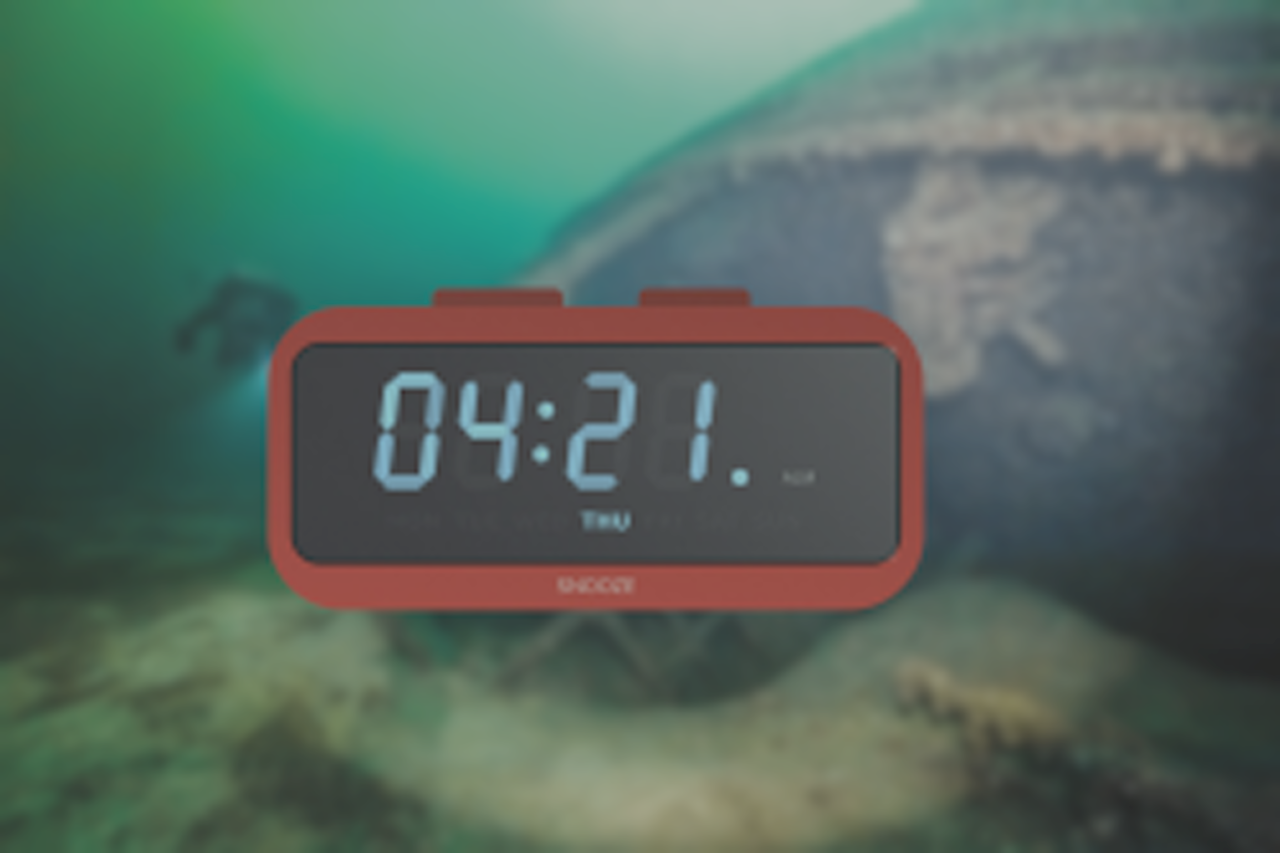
4:21
